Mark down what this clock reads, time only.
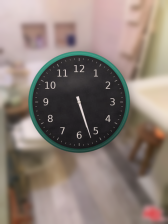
5:27
